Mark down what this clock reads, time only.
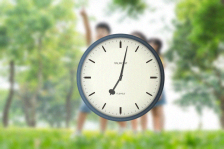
7:02
